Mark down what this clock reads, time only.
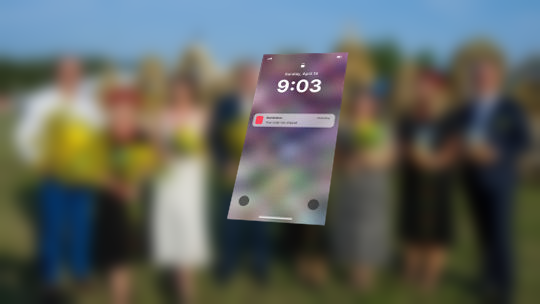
9:03
